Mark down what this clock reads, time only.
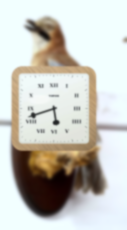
5:42
